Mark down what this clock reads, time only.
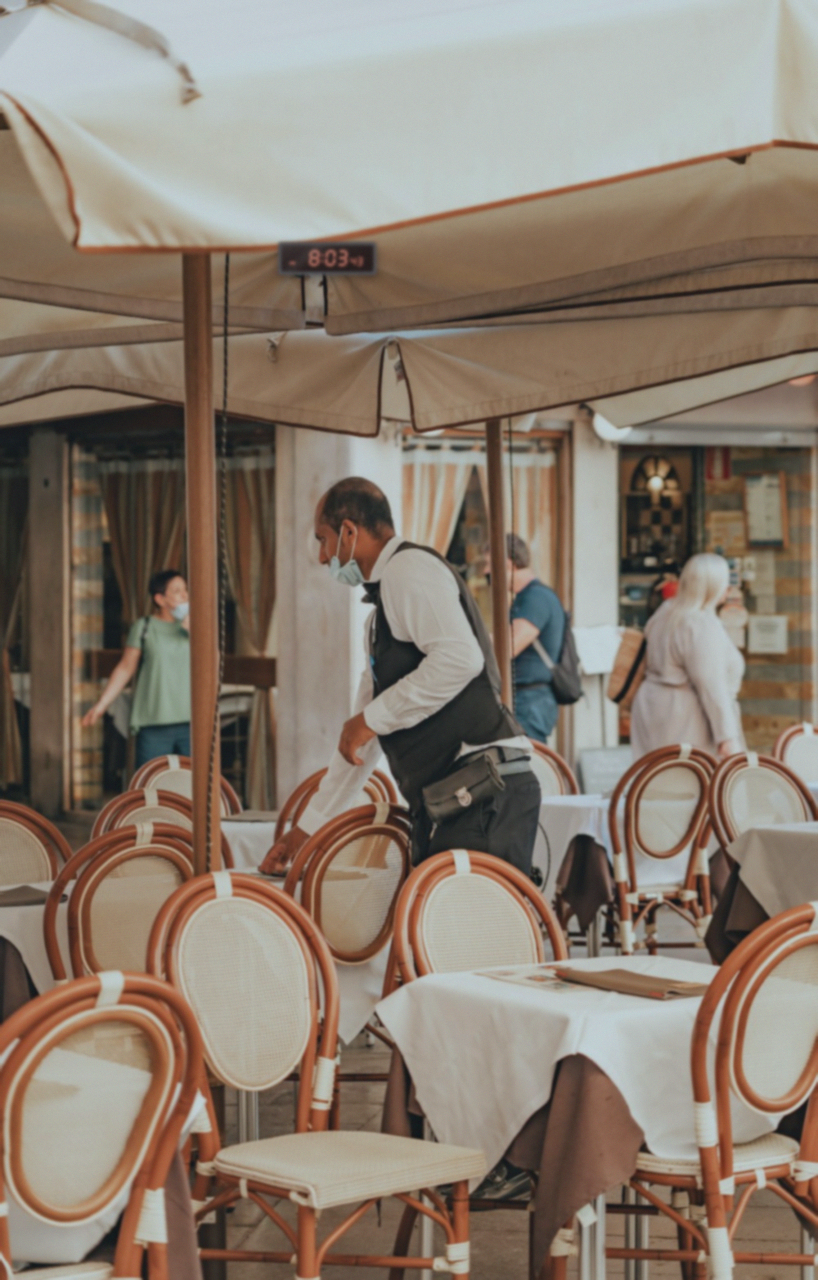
8:03
